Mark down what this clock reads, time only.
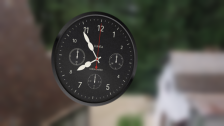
7:54
